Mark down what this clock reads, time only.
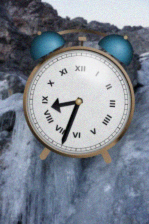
8:33
